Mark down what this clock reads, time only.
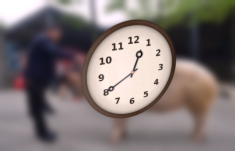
12:40
